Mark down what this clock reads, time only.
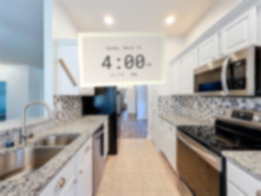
4:00
